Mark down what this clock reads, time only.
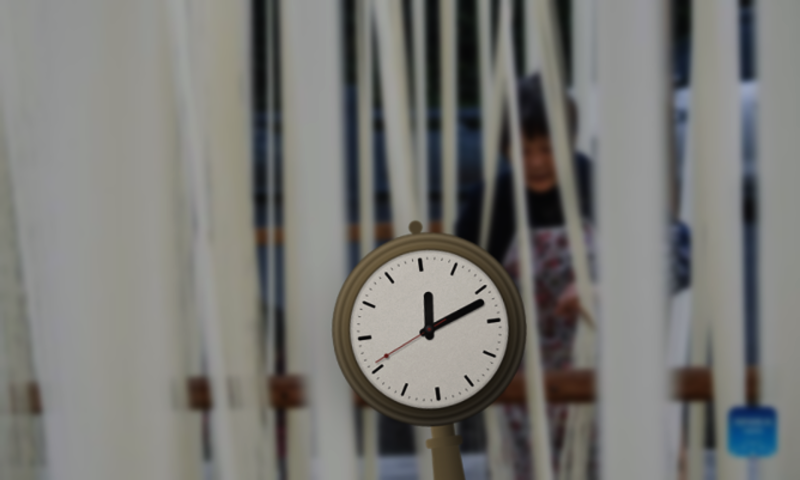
12:11:41
